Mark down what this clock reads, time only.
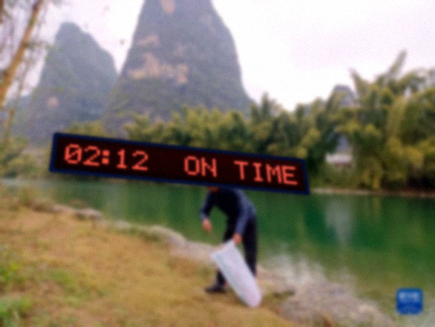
2:12
